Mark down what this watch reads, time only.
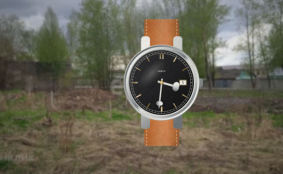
3:31
